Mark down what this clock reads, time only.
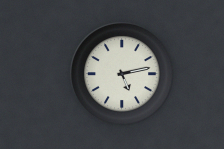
5:13
